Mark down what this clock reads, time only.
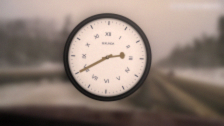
2:40
